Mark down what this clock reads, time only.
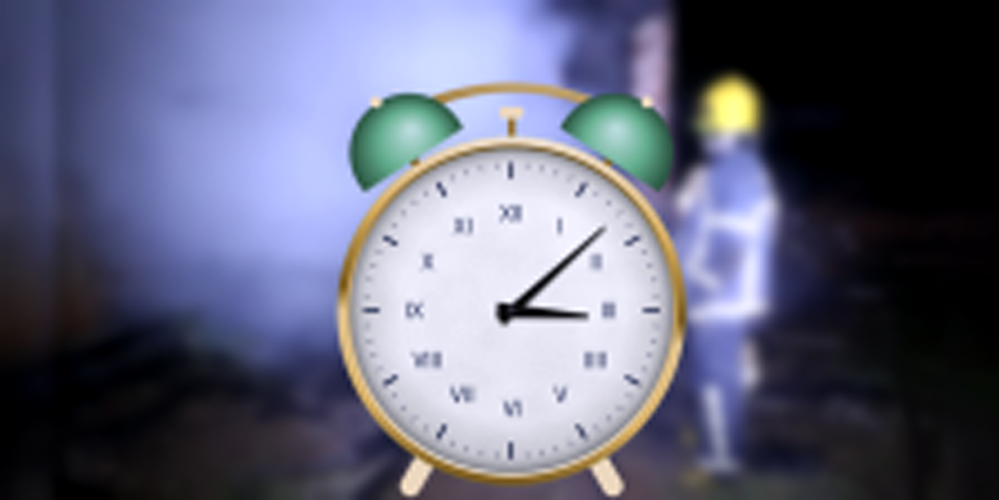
3:08
